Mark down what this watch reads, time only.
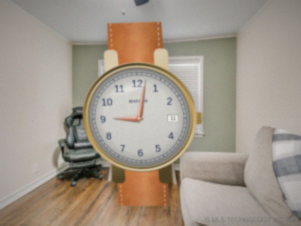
9:02
